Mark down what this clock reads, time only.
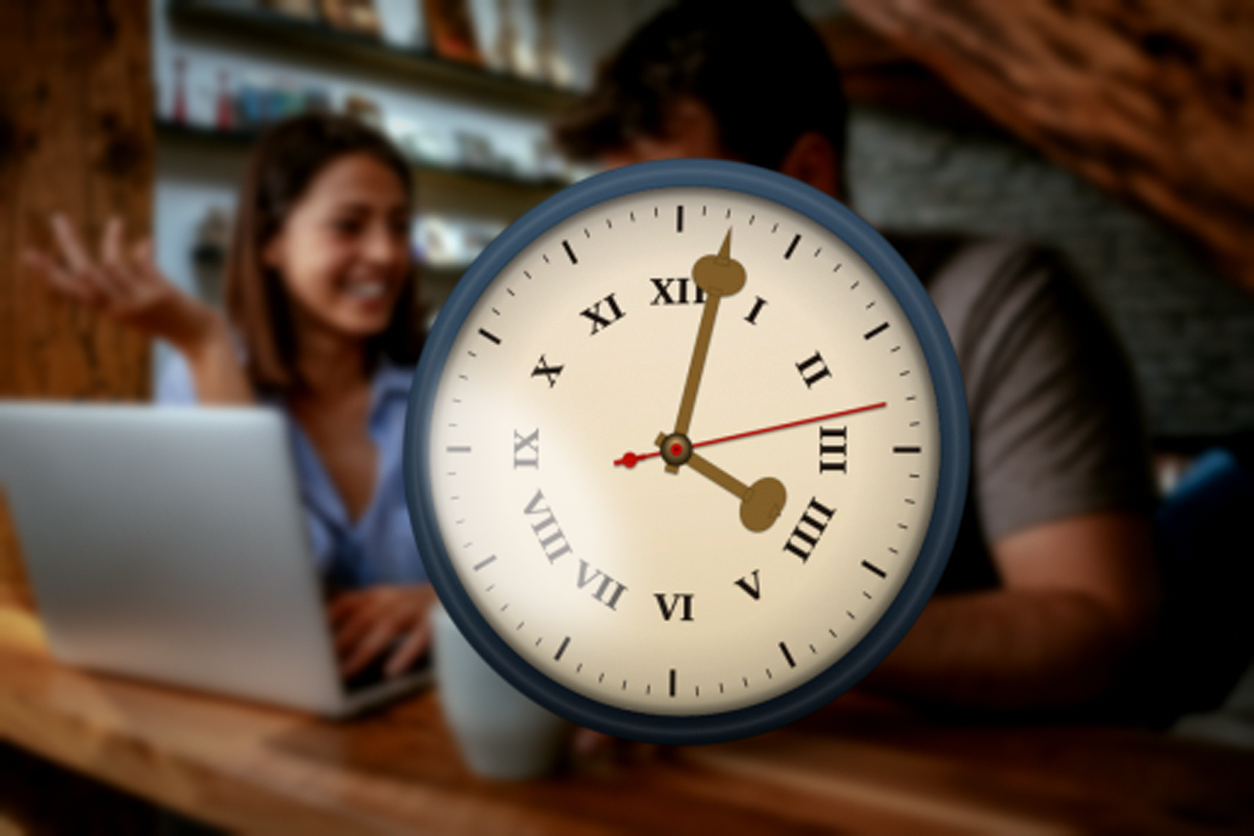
4:02:13
